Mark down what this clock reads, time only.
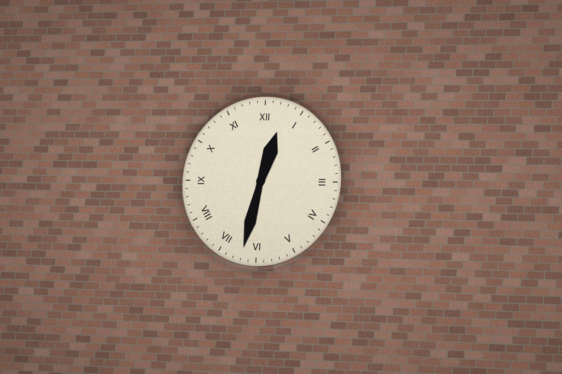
12:32
